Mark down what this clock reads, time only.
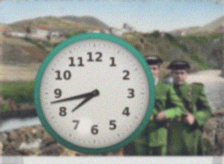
7:43
